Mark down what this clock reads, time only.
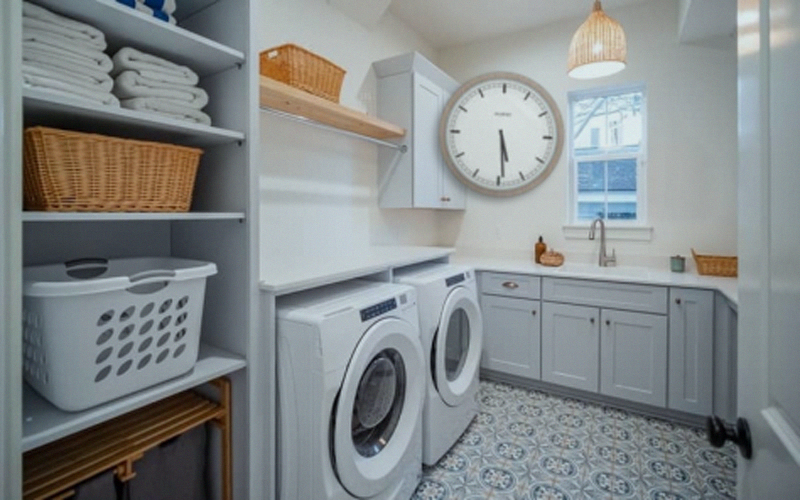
5:29
